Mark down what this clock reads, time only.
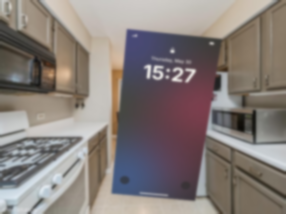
15:27
